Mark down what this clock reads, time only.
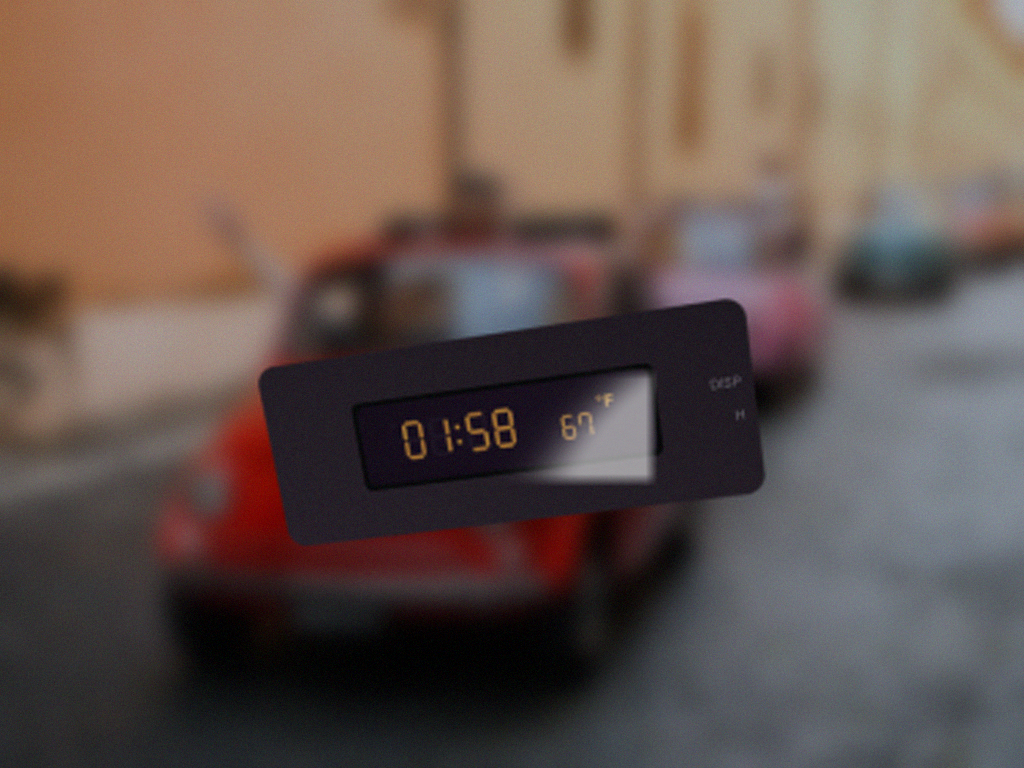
1:58
